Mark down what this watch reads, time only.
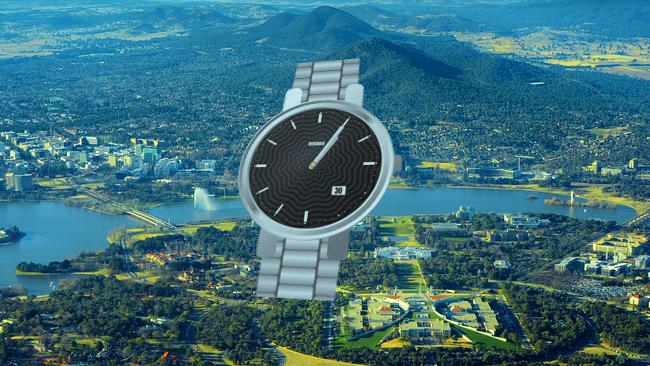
1:05
